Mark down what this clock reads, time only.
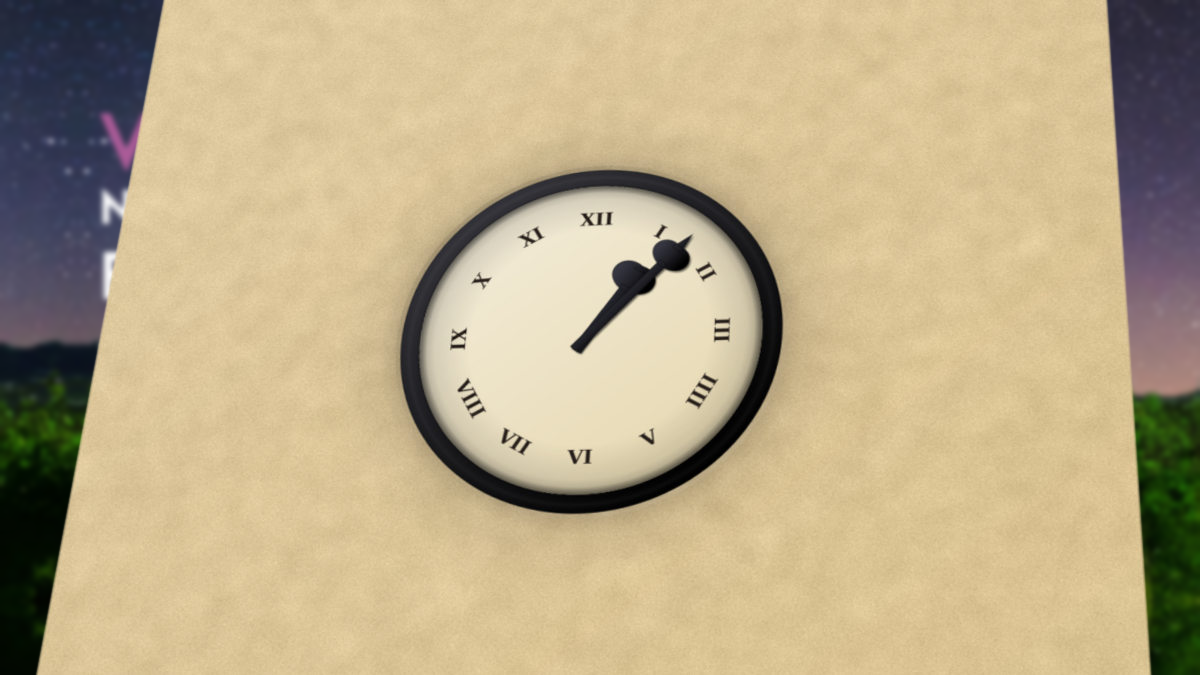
1:07
